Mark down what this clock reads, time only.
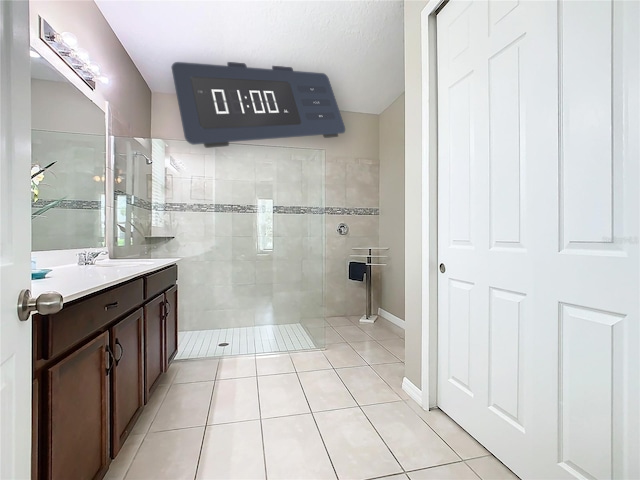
1:00
